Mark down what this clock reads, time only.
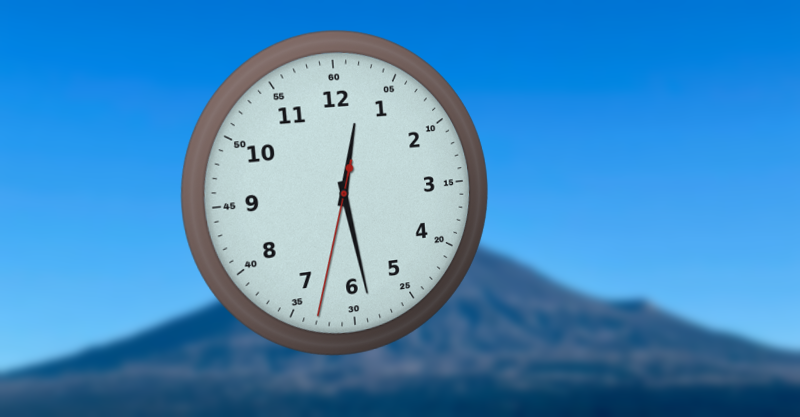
12:28:33
